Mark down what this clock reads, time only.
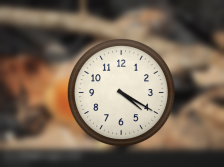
4:20
